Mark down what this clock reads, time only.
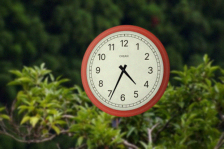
4:34
